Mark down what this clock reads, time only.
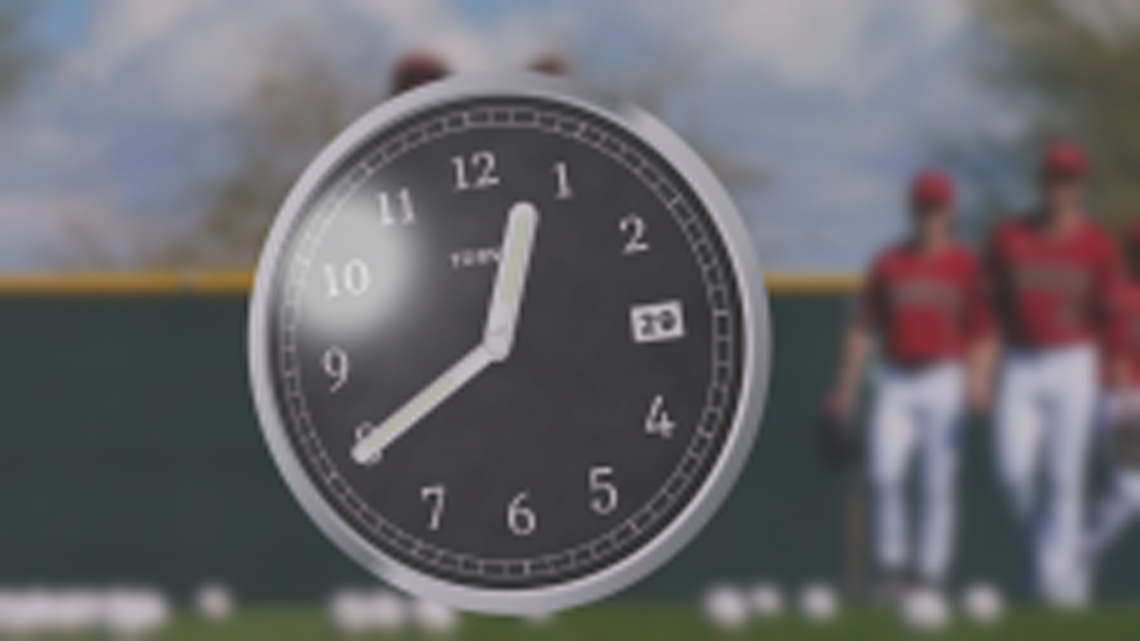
12:40
